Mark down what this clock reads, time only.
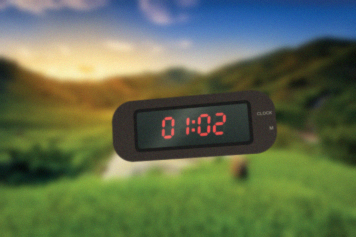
1:02
